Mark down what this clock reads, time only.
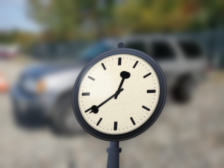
12:39
